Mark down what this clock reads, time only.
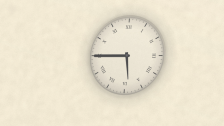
5:45
